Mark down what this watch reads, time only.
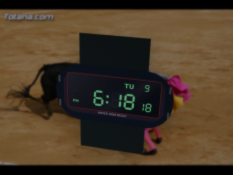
6:18:18
